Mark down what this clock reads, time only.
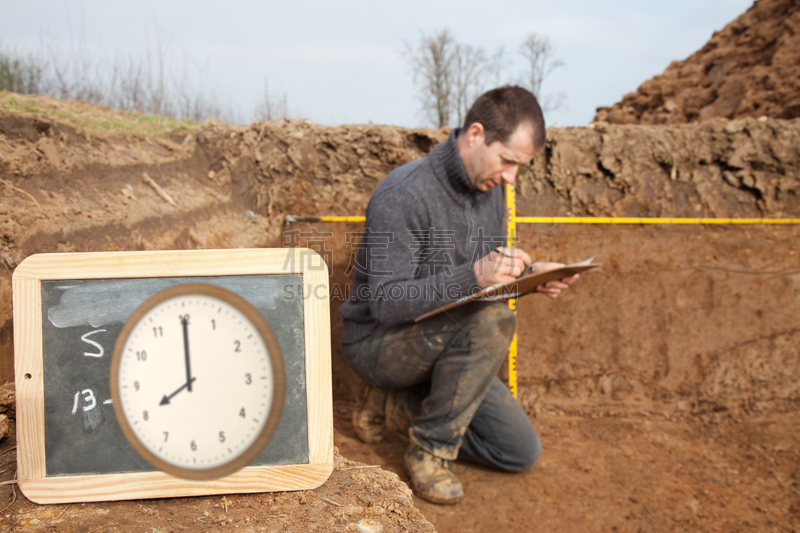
8:00
